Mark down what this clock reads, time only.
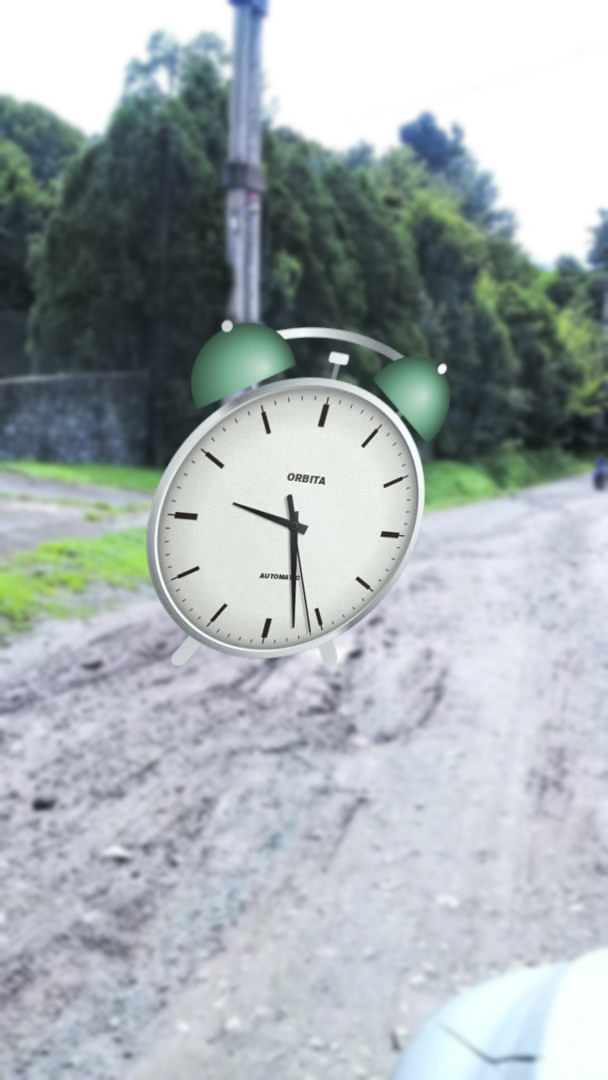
9:27:26
